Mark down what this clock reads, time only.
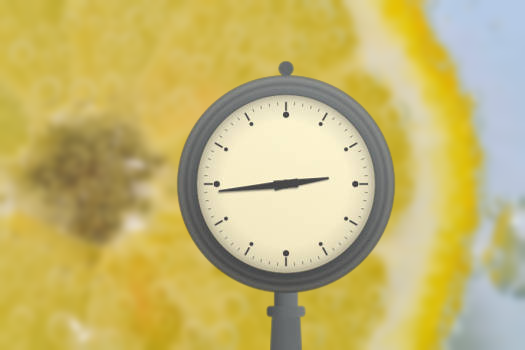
2:44
